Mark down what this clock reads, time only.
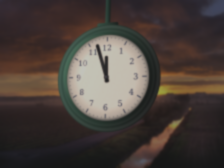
11:57
